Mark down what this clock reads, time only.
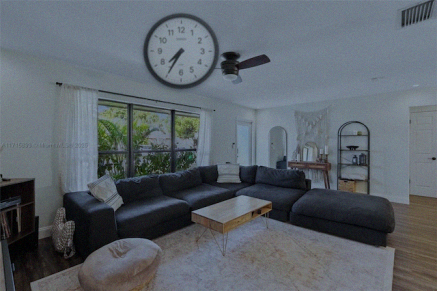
7:35
